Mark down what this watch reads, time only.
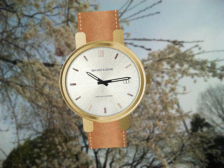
10:14
